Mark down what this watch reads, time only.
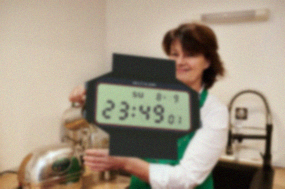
23:49
